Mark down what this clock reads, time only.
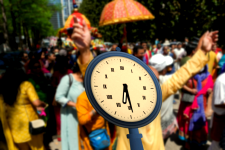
6:29
